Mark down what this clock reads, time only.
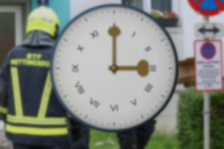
3:00
